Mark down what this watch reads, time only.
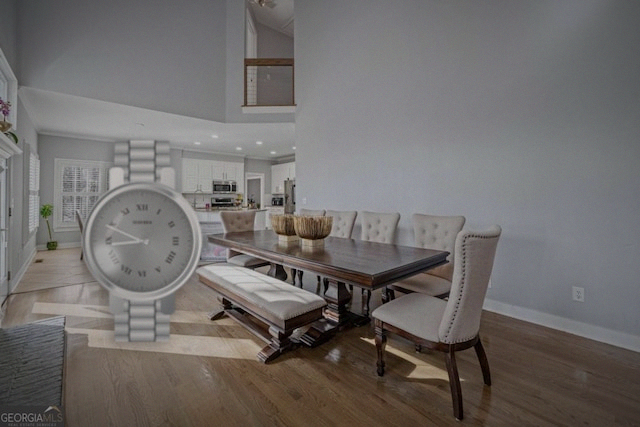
8:49
